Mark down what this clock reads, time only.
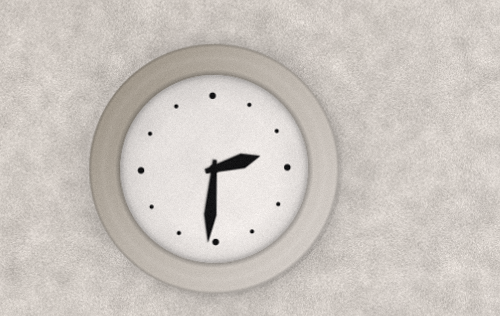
2:31
